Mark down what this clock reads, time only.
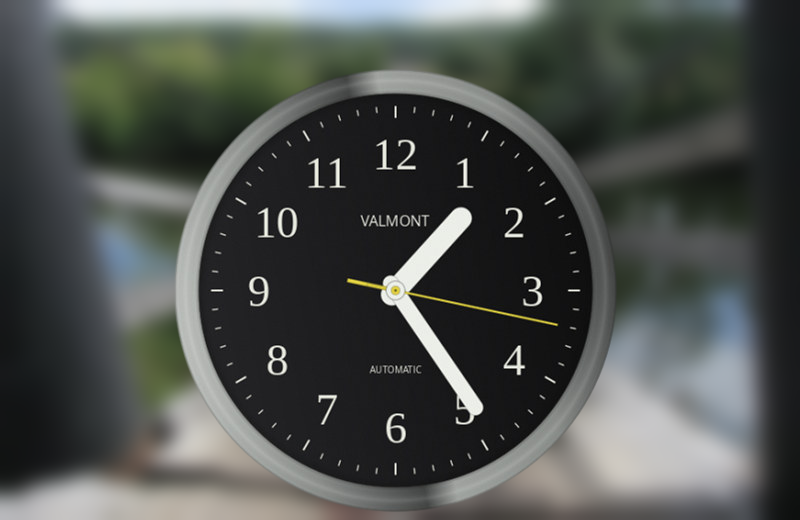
1:24:17
